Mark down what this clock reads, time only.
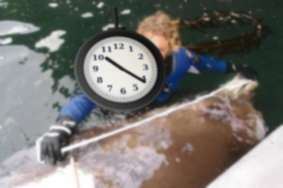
10:21
